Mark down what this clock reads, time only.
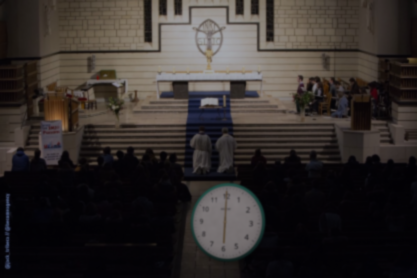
6:00
